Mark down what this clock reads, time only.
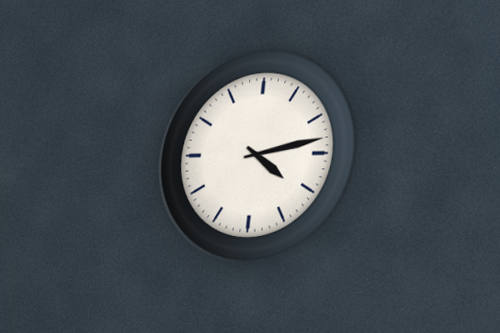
4:13
